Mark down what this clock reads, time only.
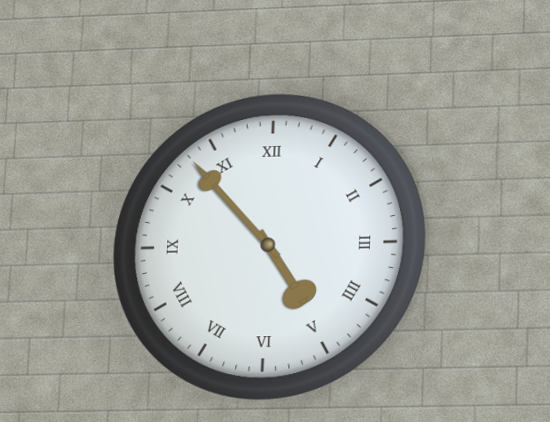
4:53
